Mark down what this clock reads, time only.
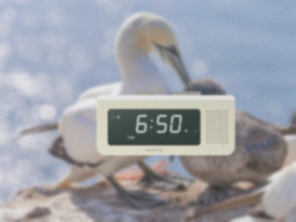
6:50
